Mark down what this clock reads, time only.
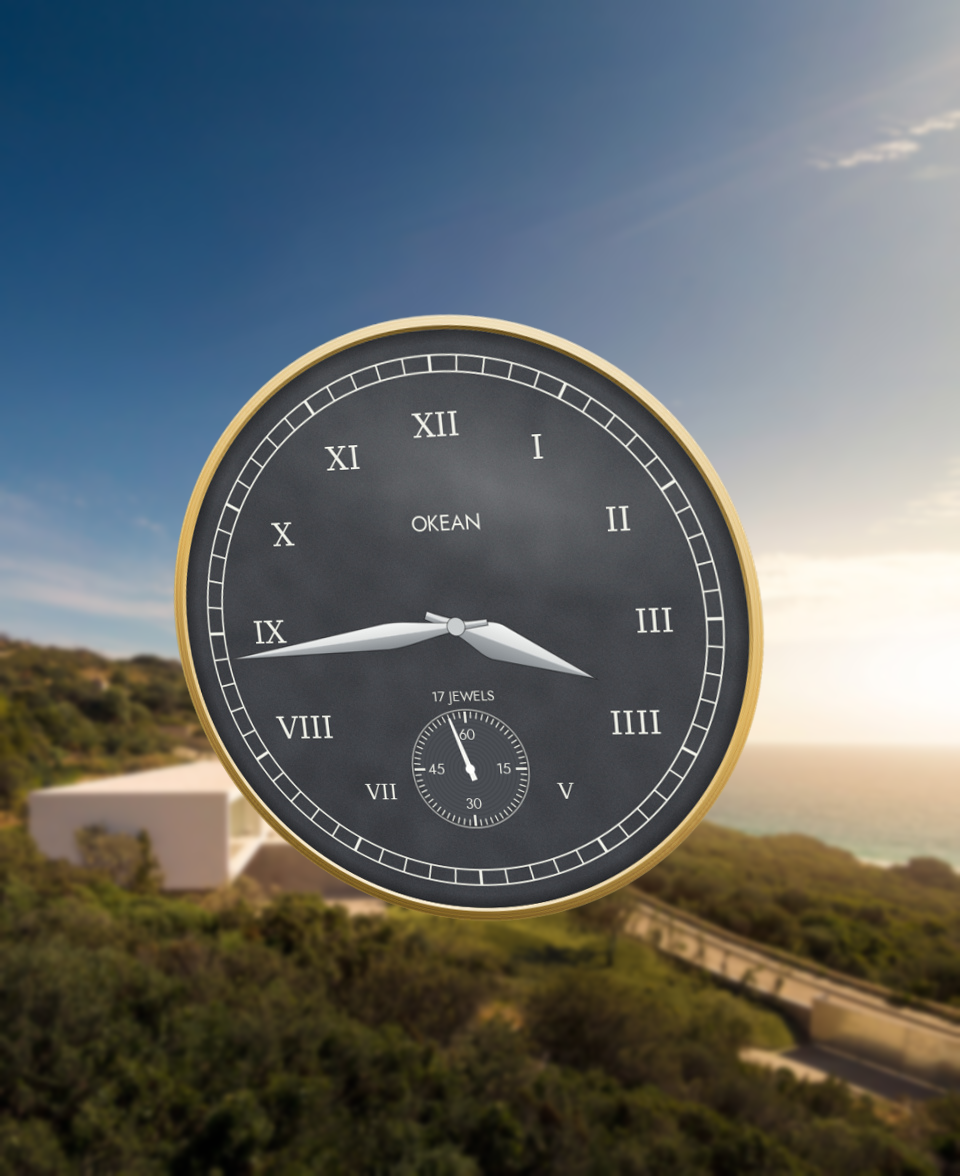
3:43:57
